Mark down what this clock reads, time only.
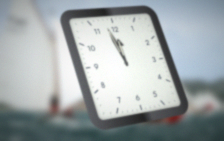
11:58
